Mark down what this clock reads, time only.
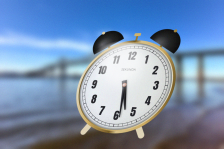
5:29
